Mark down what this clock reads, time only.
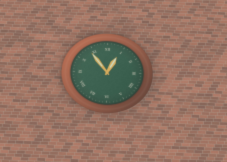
12:54
